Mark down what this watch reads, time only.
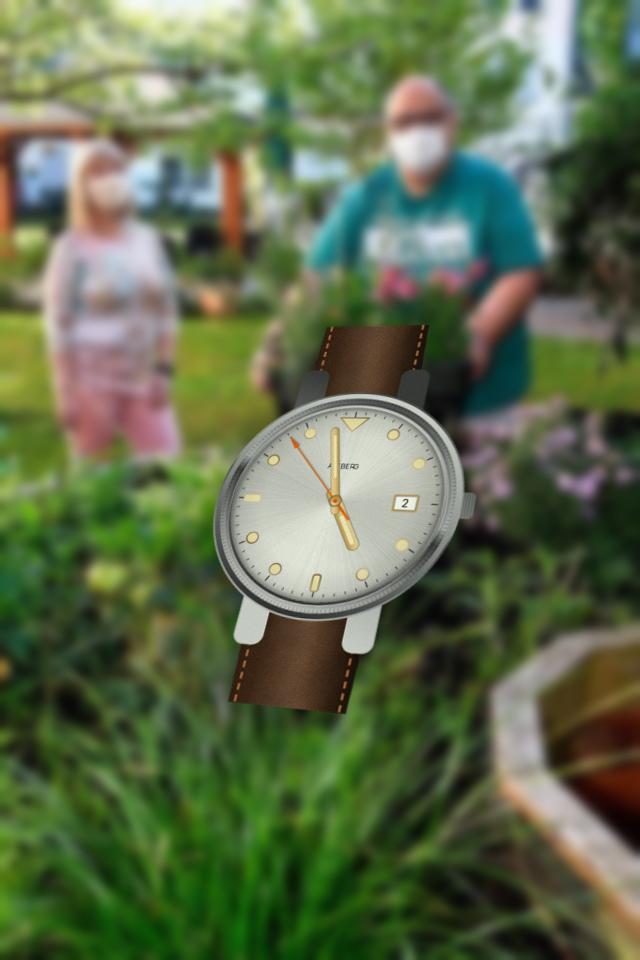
4:57:53
